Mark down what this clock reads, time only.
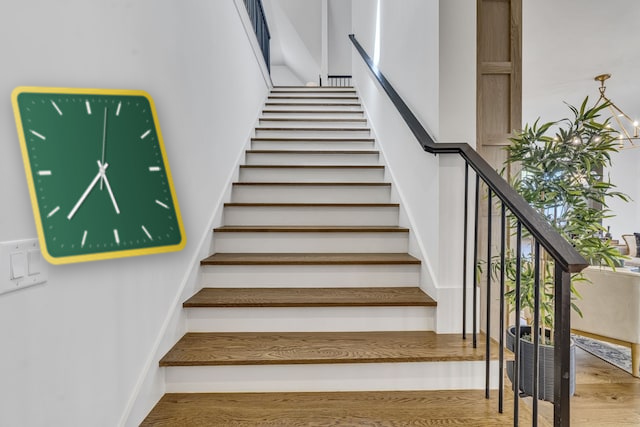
5:38:03
